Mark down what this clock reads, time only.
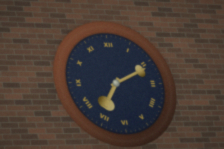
7:11
